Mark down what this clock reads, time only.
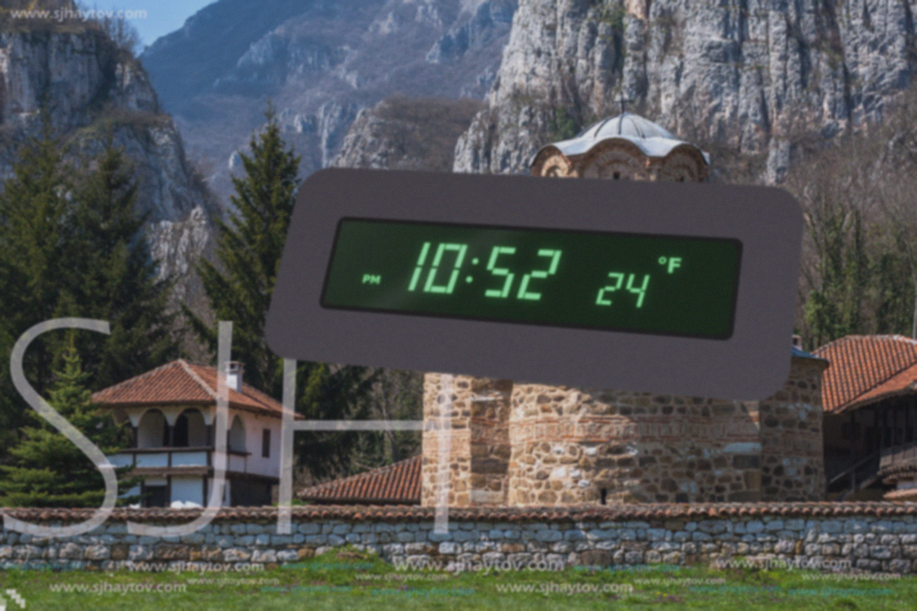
10:52
